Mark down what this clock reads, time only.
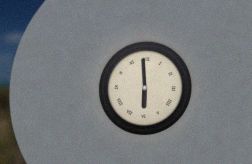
5:59
